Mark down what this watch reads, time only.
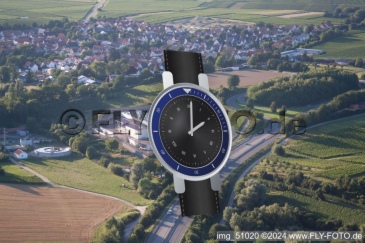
2:01
